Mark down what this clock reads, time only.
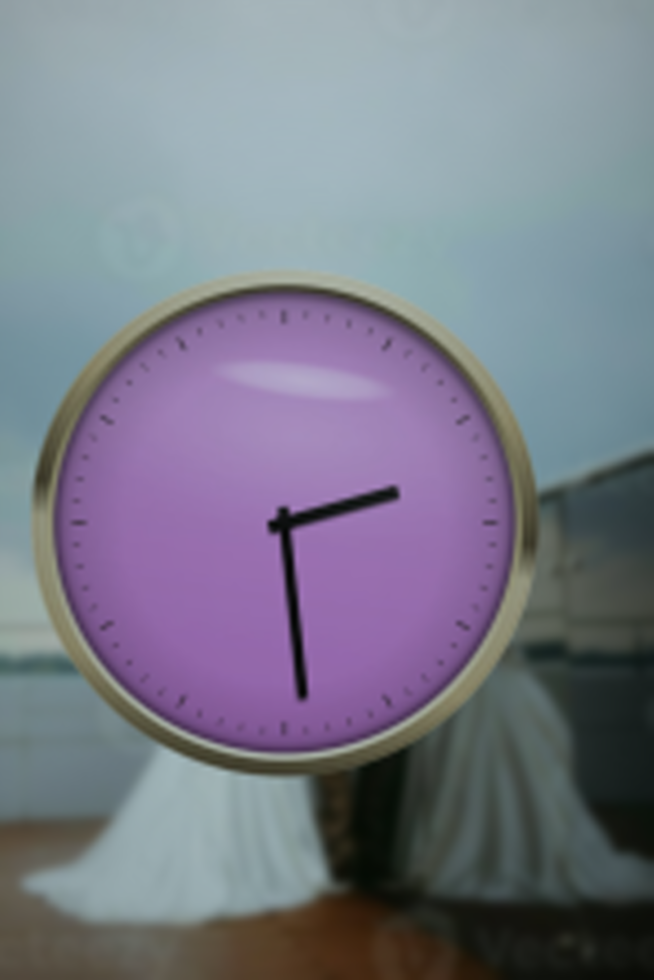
2:29
